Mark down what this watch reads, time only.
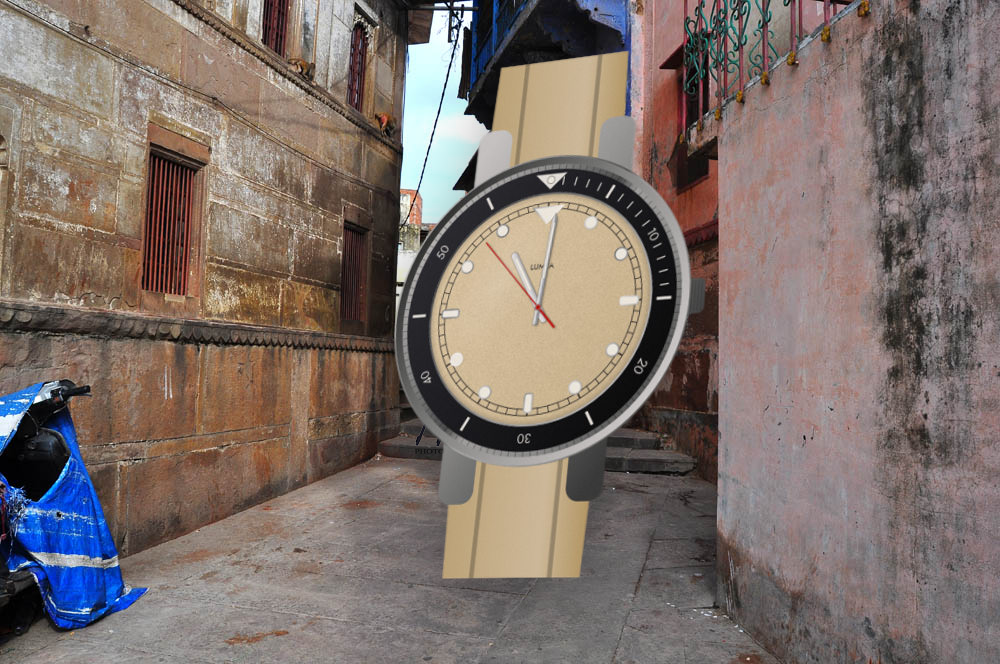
11:00:53
